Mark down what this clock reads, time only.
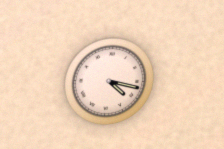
4:17
